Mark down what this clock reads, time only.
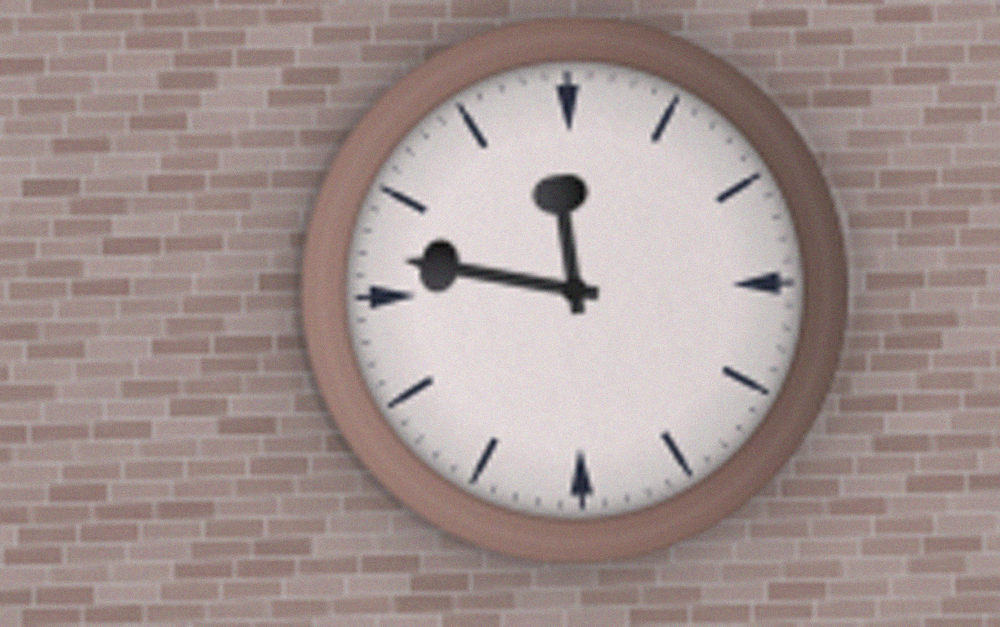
11:47
